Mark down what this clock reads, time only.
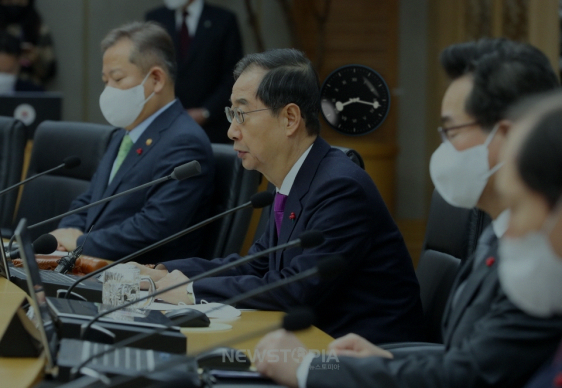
8:17
